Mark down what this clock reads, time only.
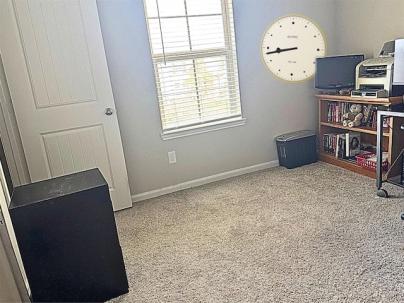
8:43
